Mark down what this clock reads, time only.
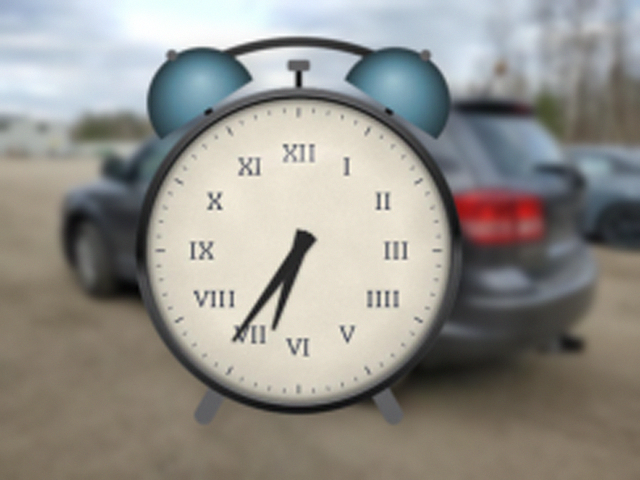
6:36
